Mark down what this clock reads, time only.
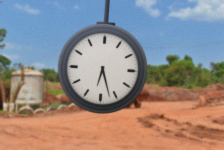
6:27
